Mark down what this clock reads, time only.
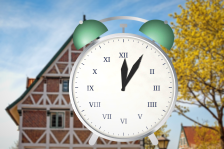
12:05
